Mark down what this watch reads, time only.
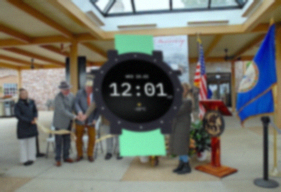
12:01
